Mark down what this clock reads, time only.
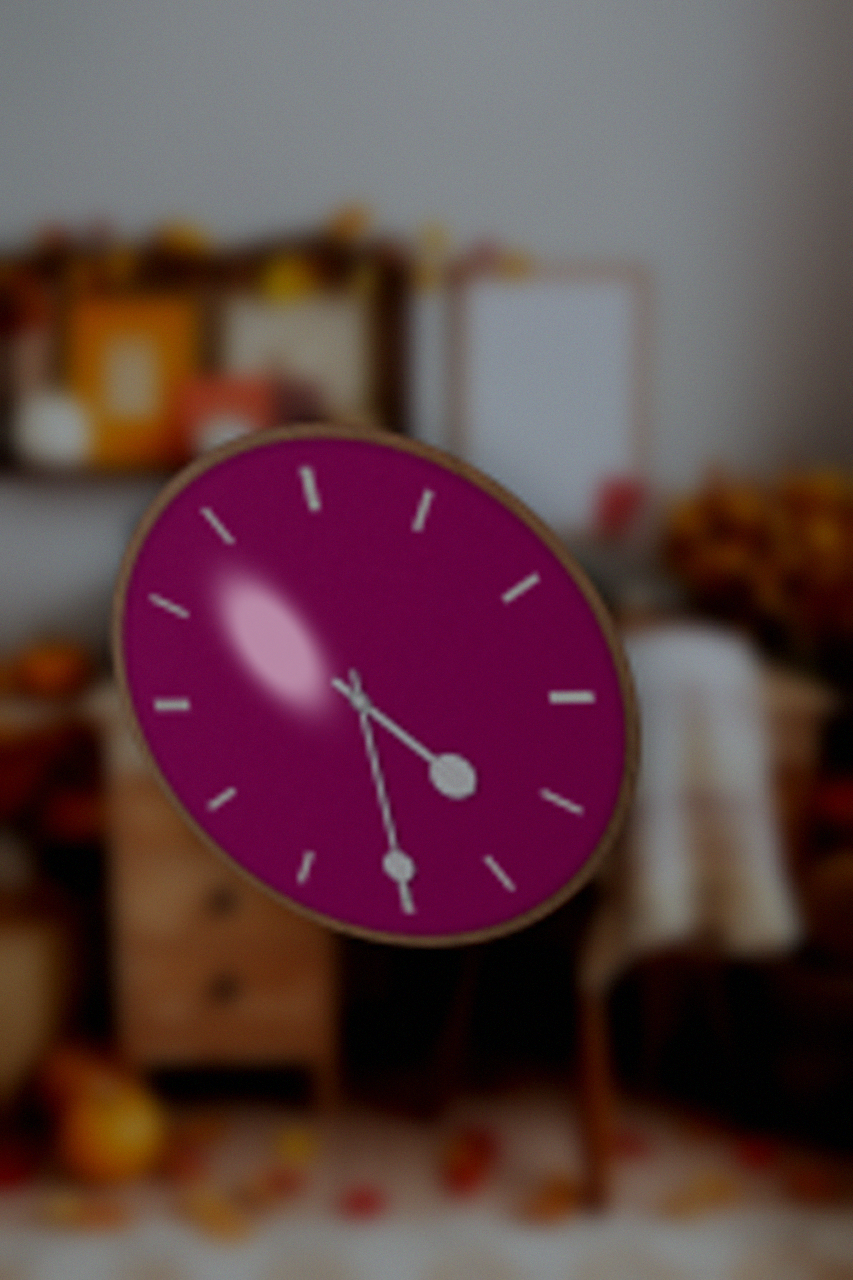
4:30
